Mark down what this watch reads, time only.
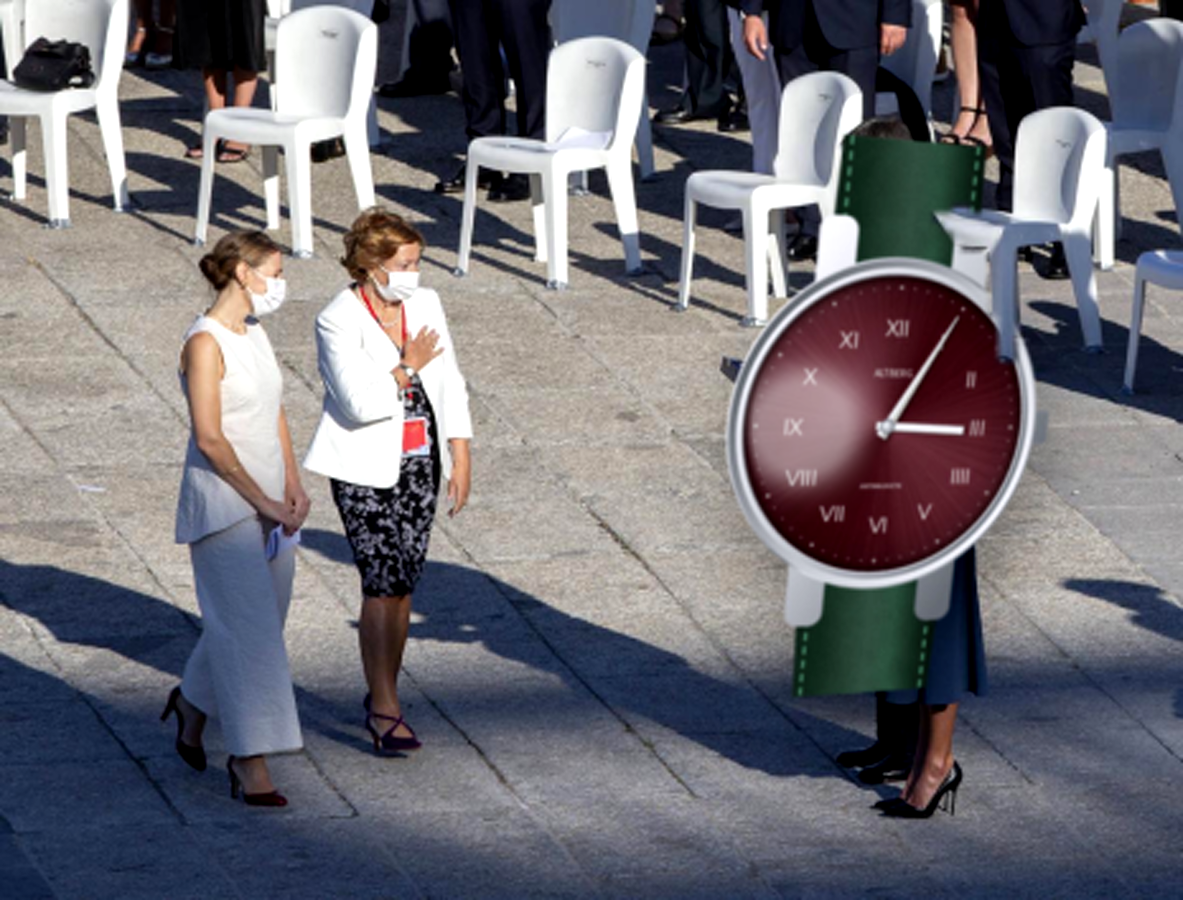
3:05
